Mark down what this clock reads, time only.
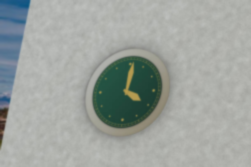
4:01
